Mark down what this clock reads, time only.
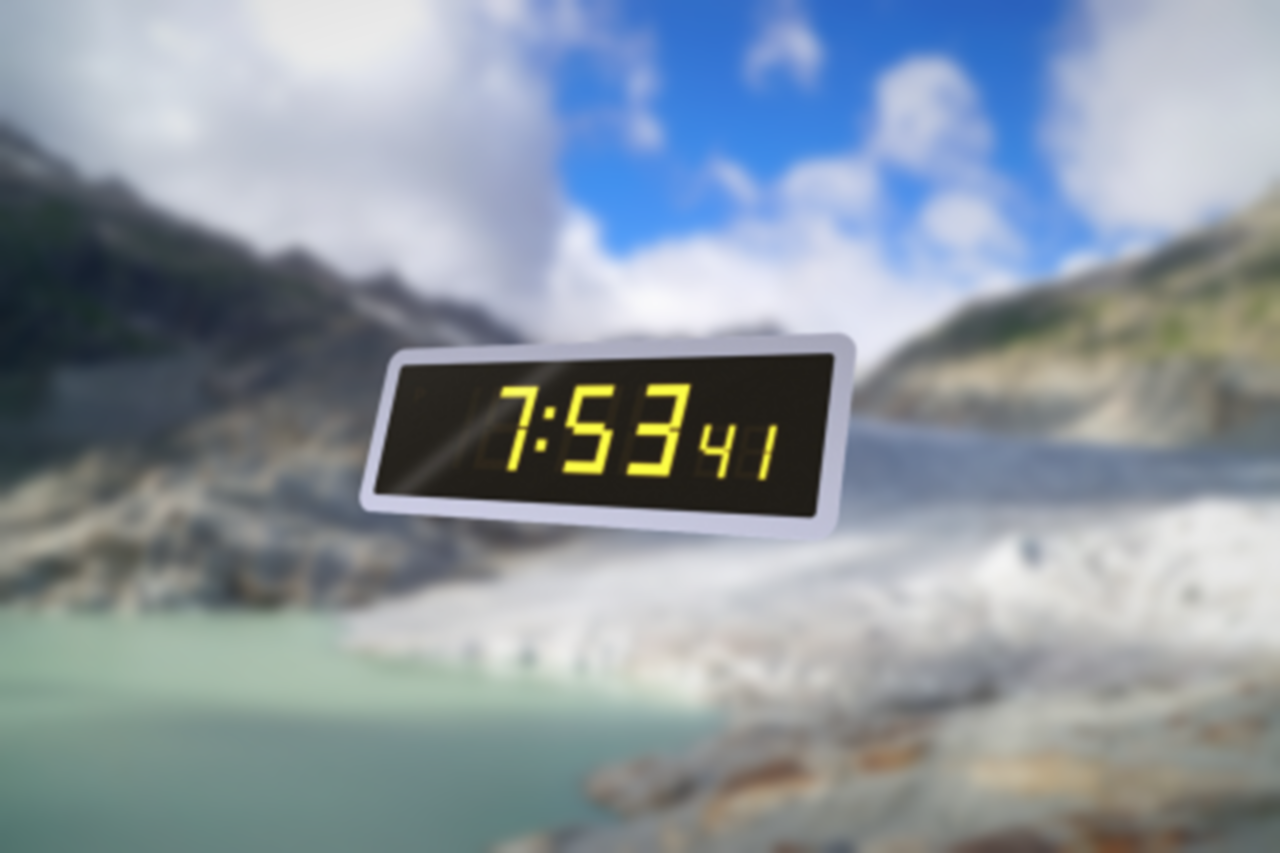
7:53:41
